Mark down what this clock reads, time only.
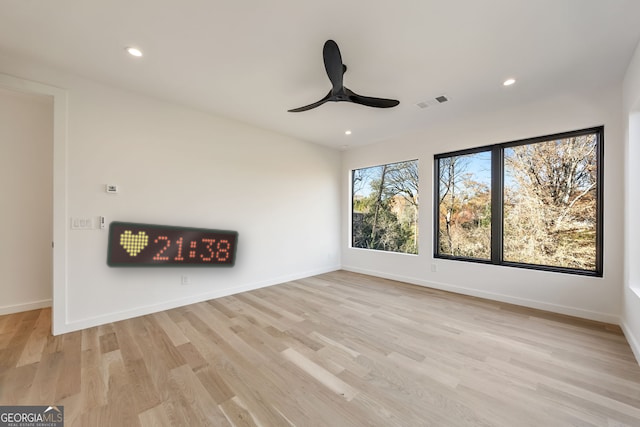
21:38
